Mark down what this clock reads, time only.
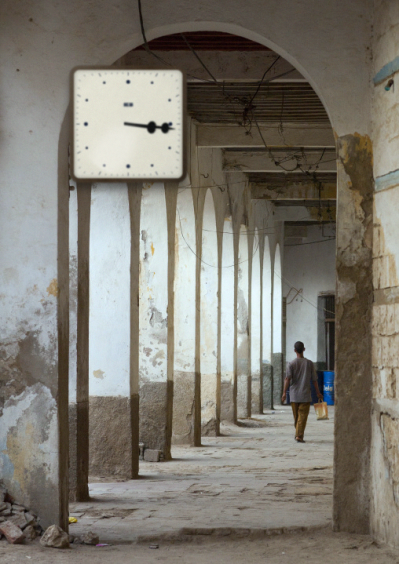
3:16
